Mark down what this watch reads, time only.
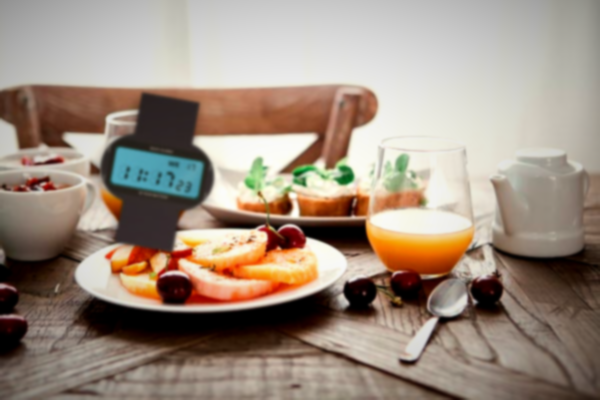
11:17
